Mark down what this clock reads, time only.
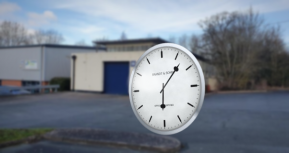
6:07
